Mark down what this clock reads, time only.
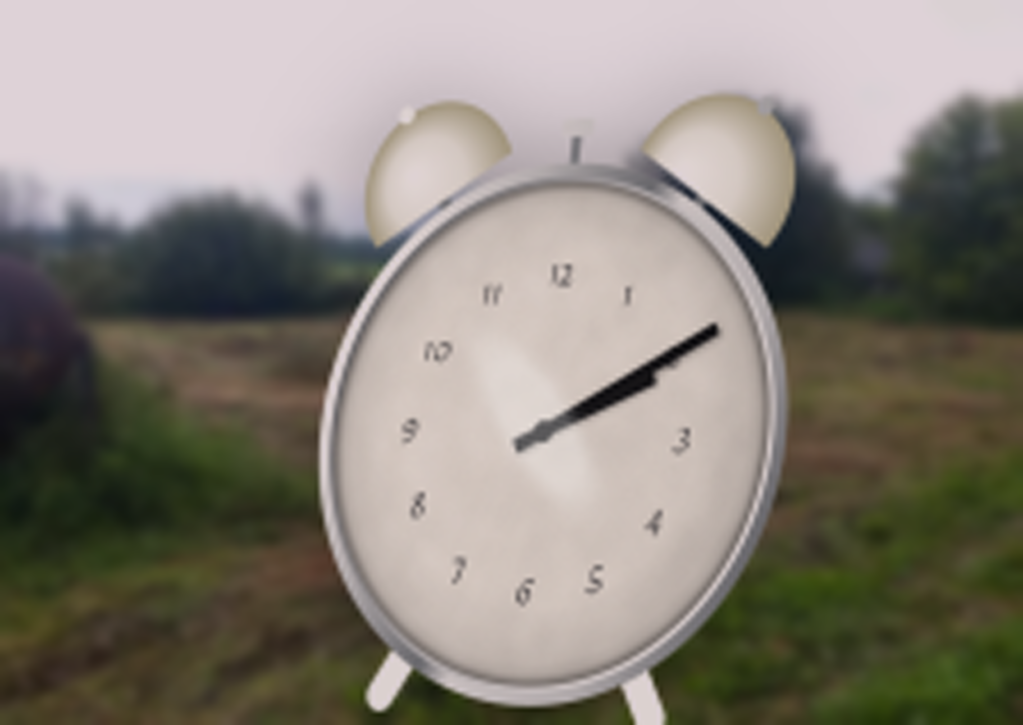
2:10
